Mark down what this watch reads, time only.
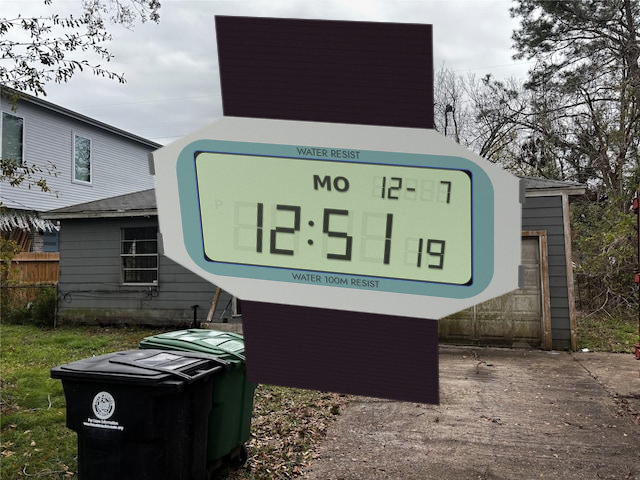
12:51:19
